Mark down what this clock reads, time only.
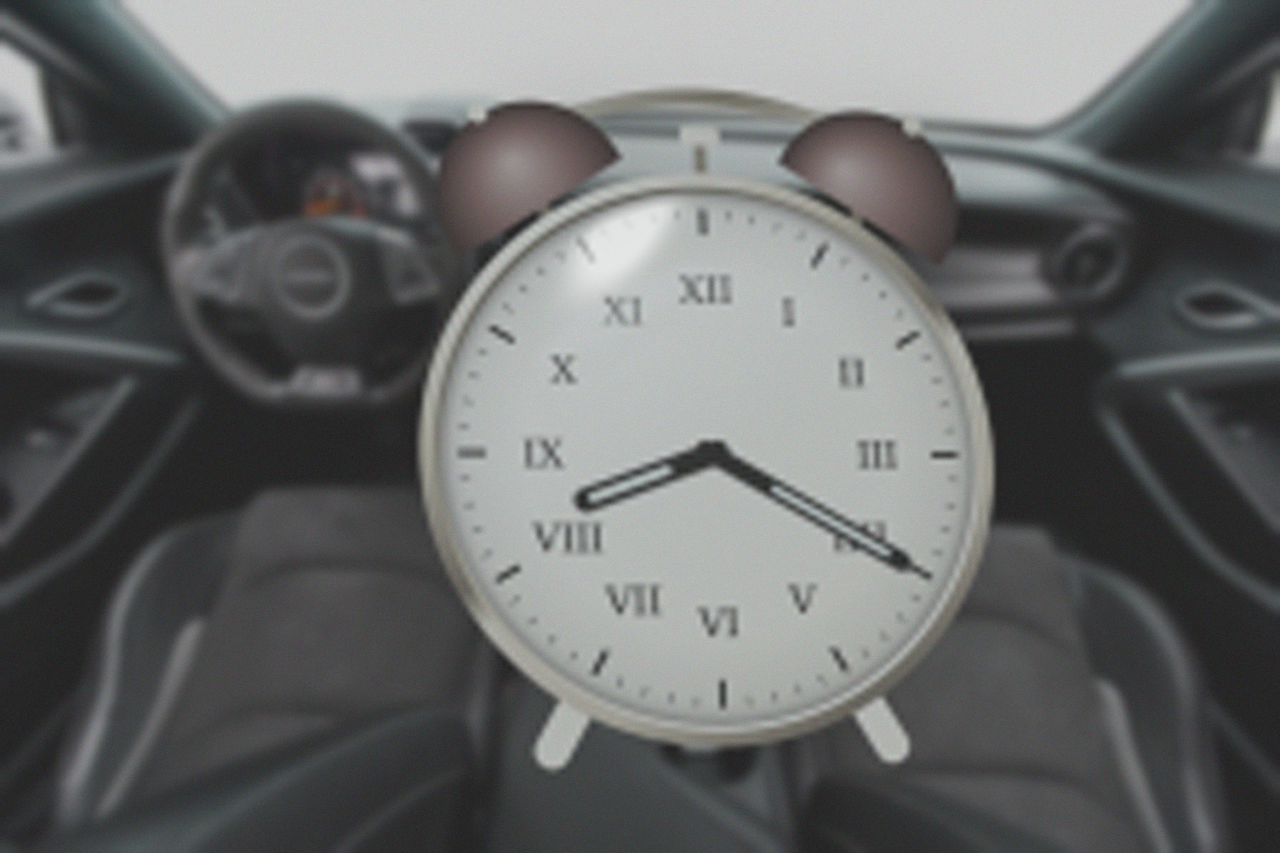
8:20
